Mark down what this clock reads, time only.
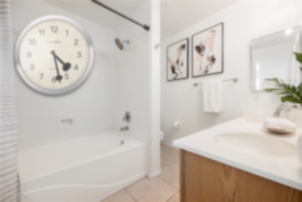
4:28
